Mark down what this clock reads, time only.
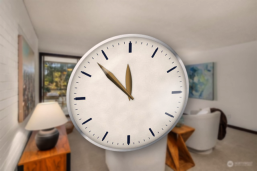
11:53
